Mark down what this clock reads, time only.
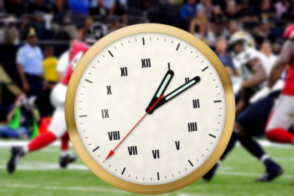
1:10:38
